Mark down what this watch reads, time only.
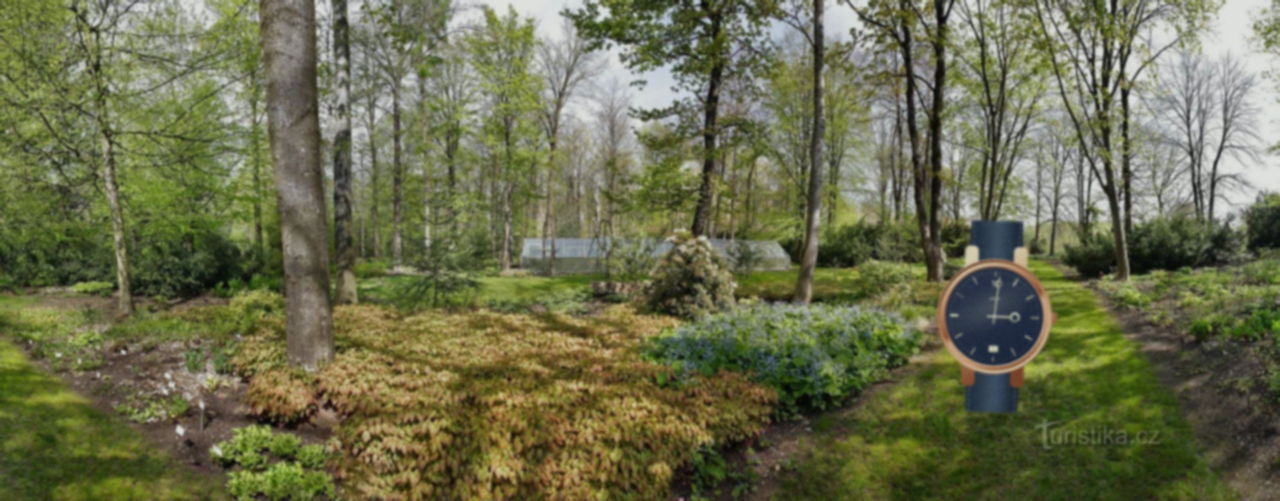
3:01
